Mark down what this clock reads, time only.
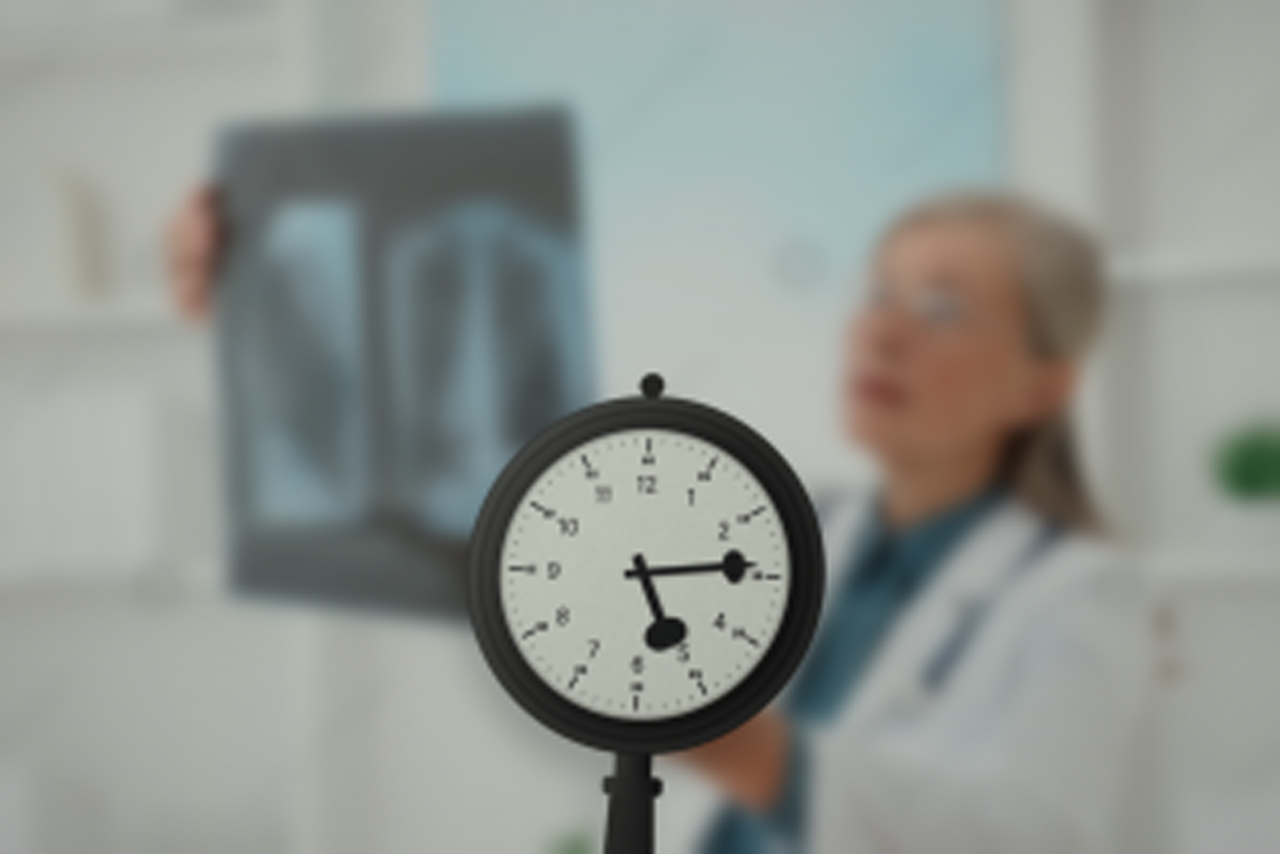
5:14
